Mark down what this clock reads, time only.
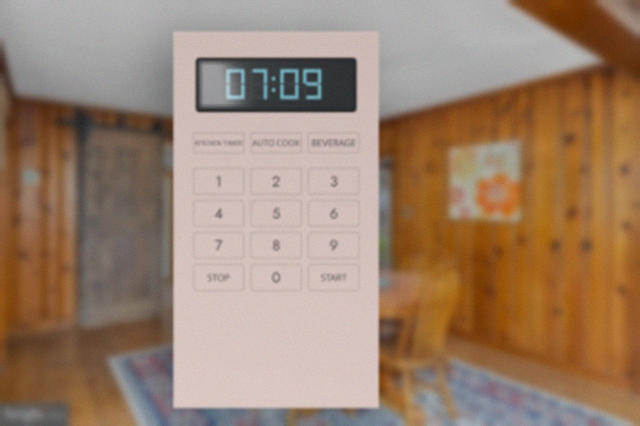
7:09
